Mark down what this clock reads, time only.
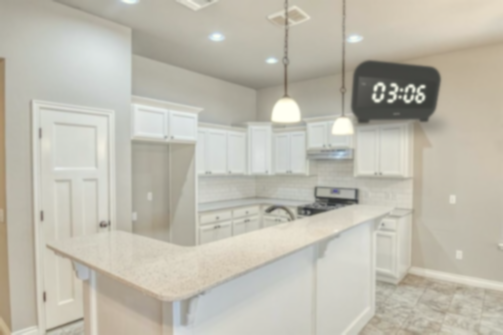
3:06
